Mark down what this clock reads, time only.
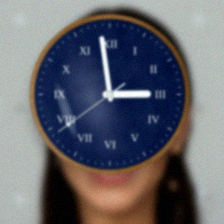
2:58:39
